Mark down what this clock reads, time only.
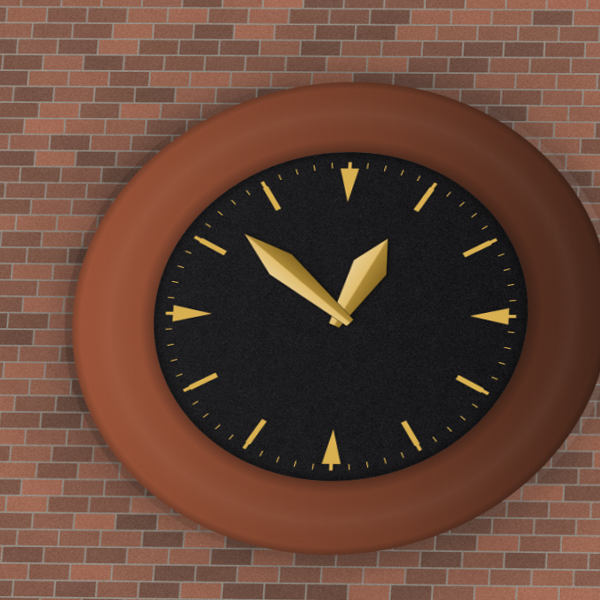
12:52
